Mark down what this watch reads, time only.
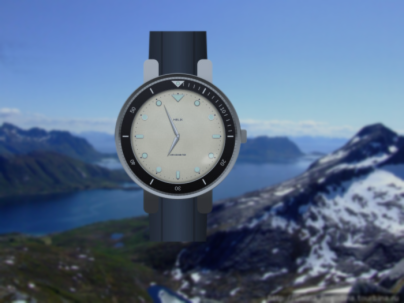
6:56
